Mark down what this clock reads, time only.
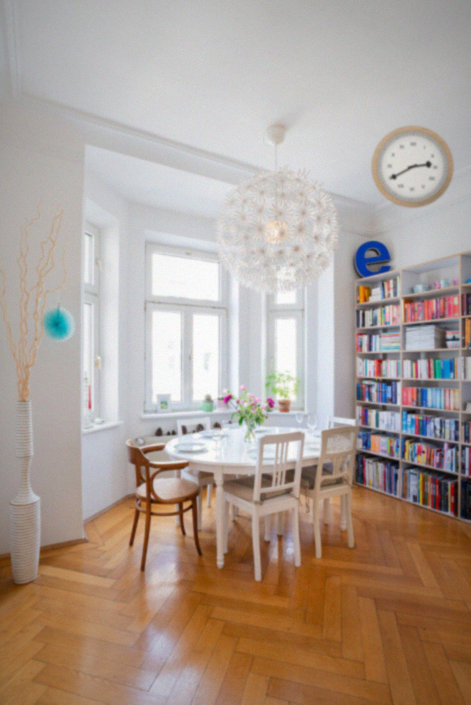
2:40
